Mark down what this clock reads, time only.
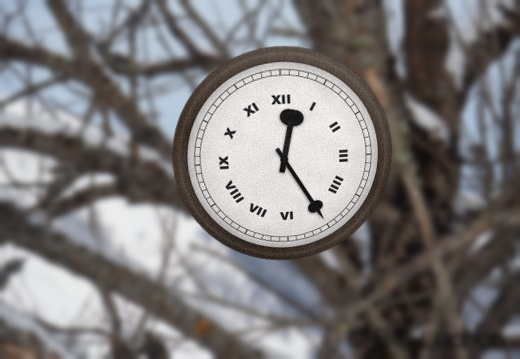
12:25
